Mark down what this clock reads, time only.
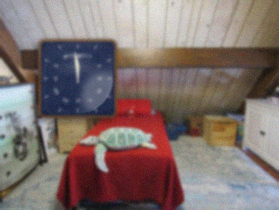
11:59
